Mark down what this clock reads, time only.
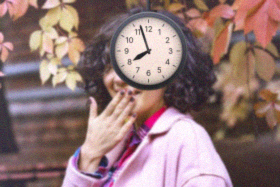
7:57
